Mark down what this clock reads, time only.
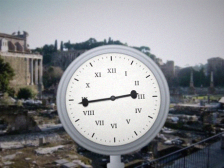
2:44
